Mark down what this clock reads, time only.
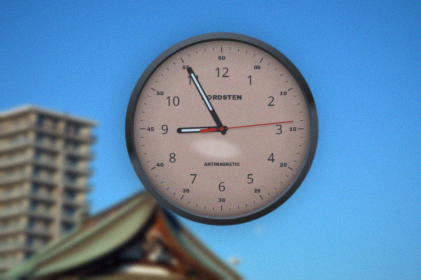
8:55:14
